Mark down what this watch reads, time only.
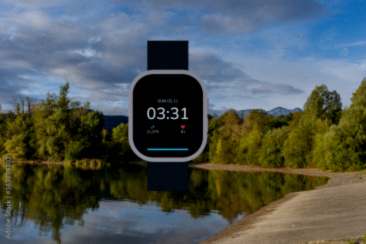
3:31
